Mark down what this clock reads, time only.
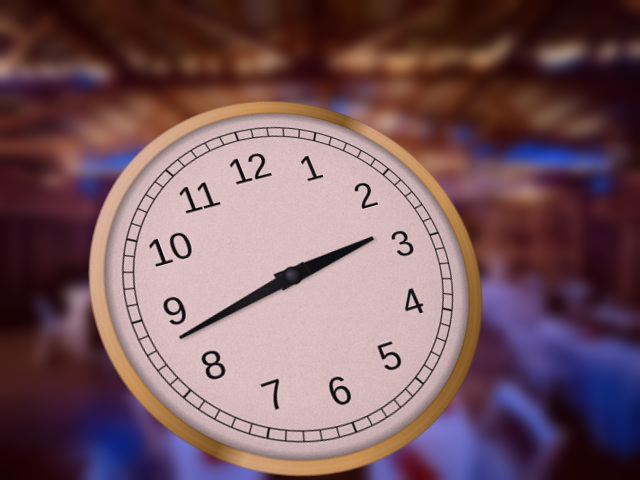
2:43
